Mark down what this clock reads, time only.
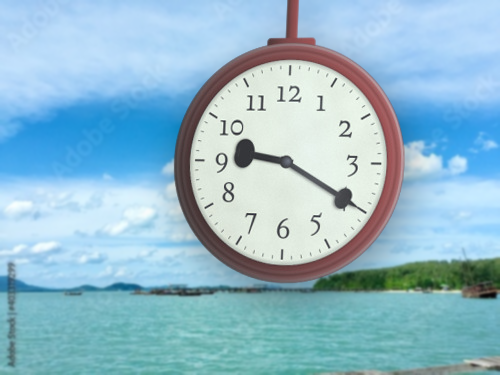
9:20
